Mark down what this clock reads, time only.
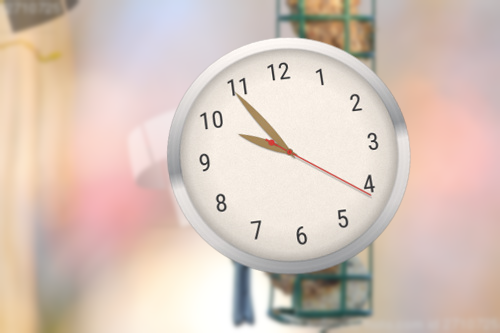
9:54:21
